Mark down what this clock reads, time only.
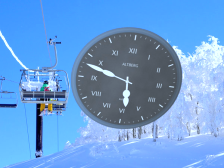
5:48
